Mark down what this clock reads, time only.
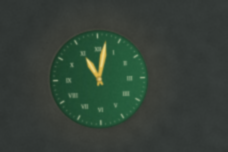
11:02
